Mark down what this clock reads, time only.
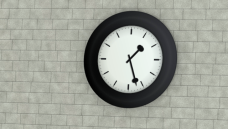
1:27
